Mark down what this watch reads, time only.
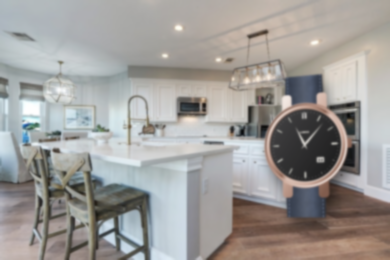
11:07
